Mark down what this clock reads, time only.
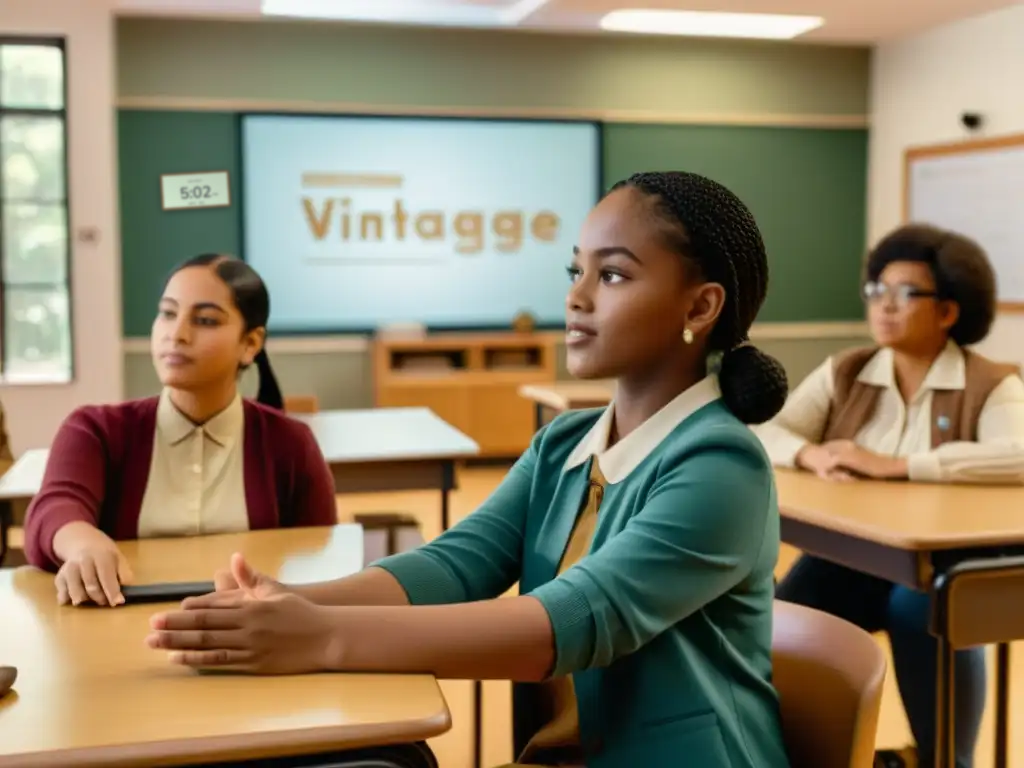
5:02
